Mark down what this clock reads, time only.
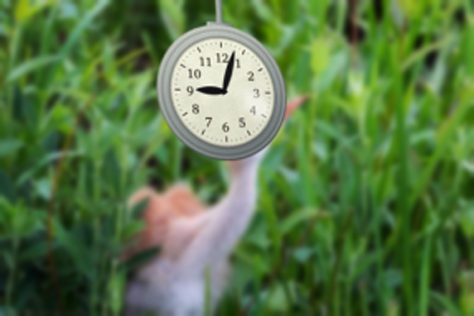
9:03
